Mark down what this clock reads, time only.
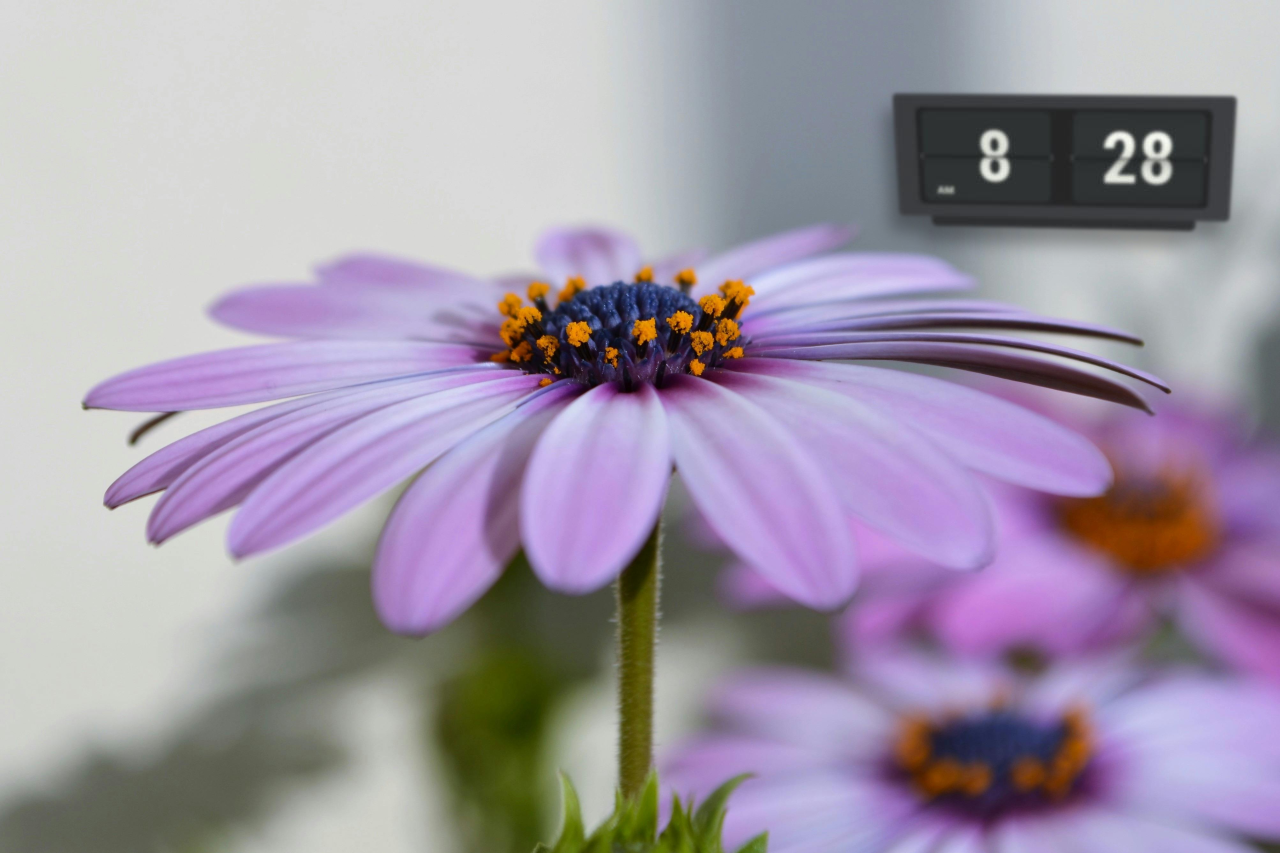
8:28
